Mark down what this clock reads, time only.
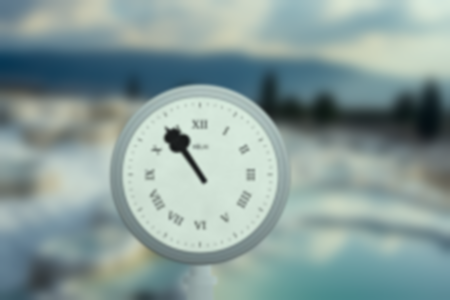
10:54
